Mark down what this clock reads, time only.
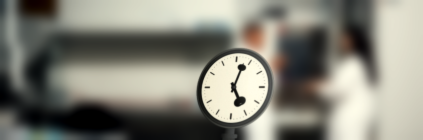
5:03
